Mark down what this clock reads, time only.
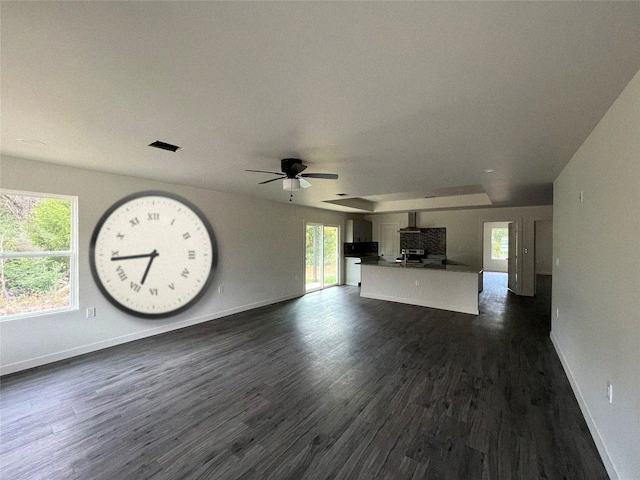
6:44
